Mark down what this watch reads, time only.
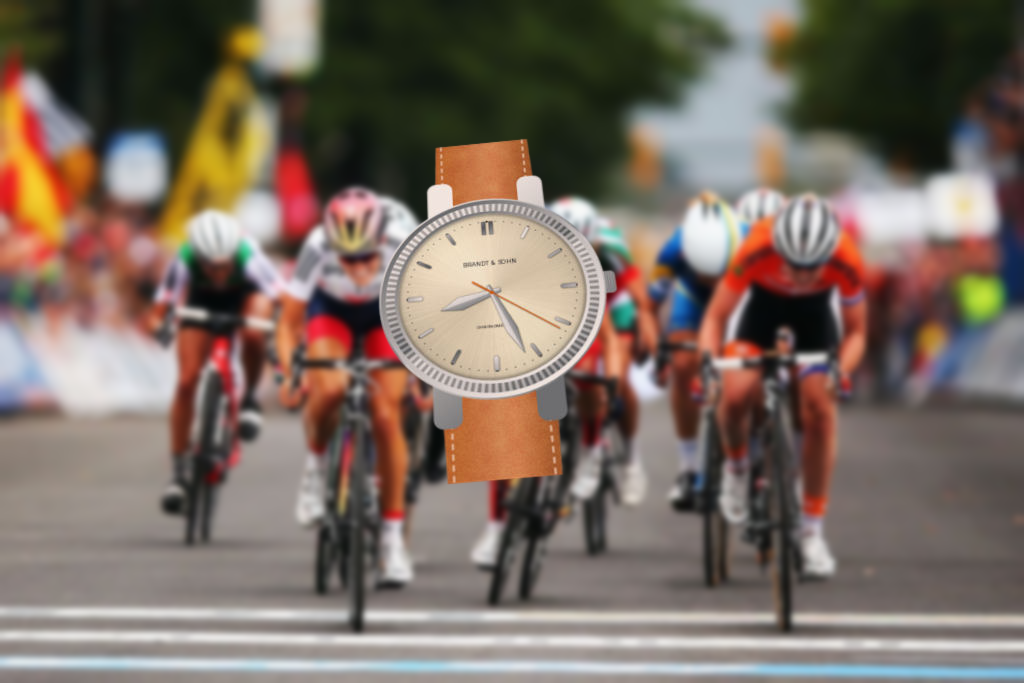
8:26:21
